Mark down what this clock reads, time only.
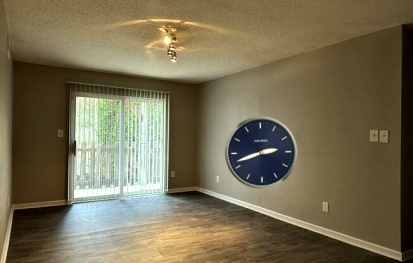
2:42
